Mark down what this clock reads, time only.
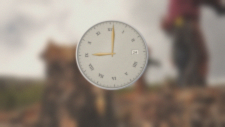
9:01
